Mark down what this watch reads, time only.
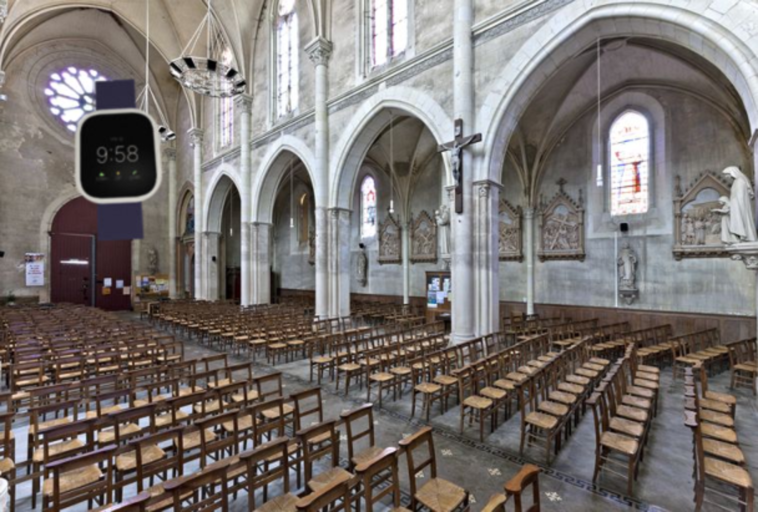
9:58
